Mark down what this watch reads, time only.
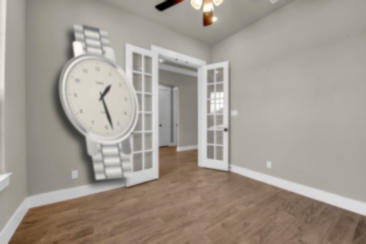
1:28
